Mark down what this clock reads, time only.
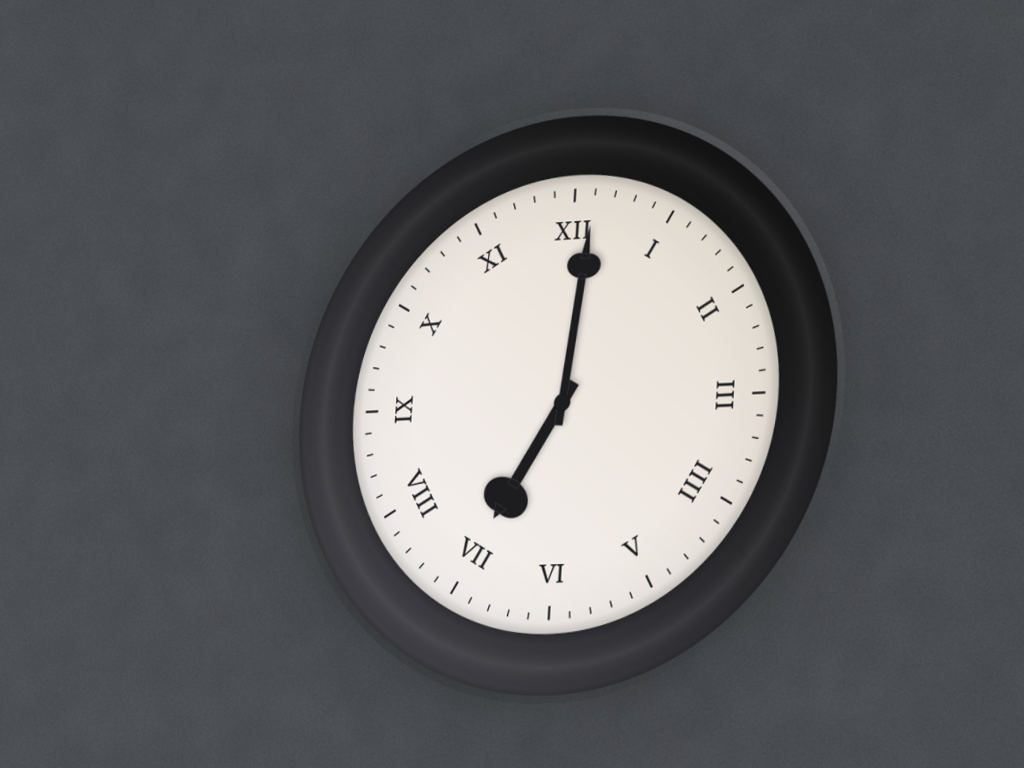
7:01
